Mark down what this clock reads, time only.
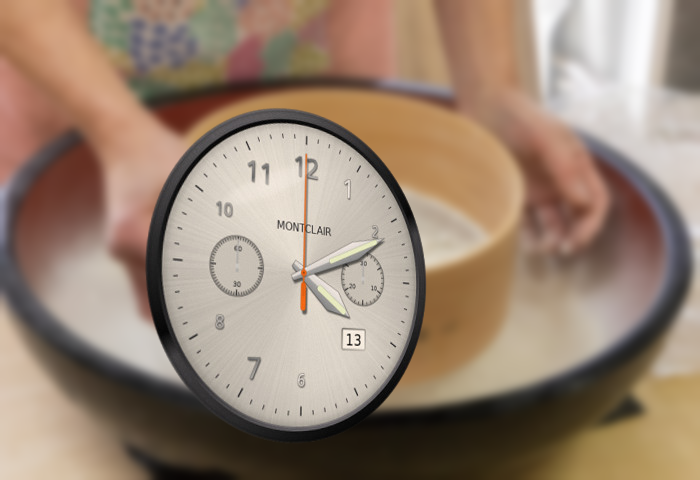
4:11
